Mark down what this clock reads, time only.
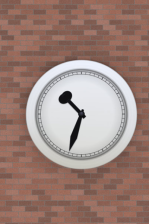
10:33
